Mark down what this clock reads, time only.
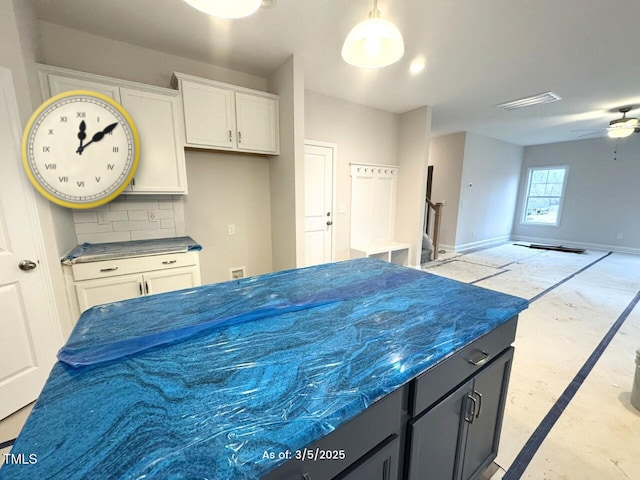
12:09
